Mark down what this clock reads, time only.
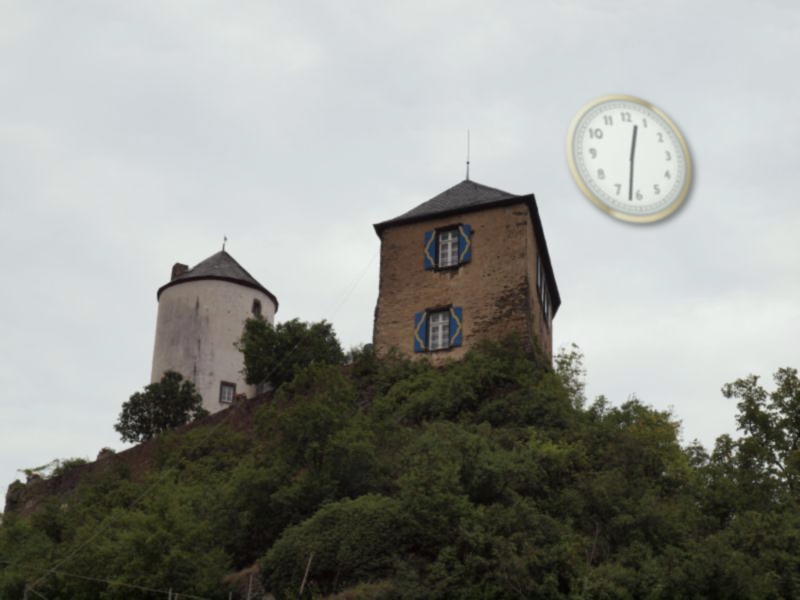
12:32
